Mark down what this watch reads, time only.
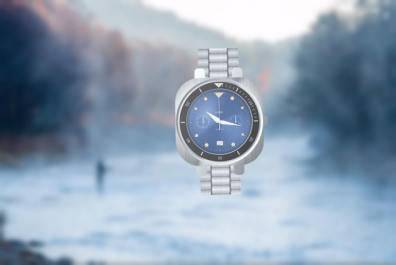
10:17
